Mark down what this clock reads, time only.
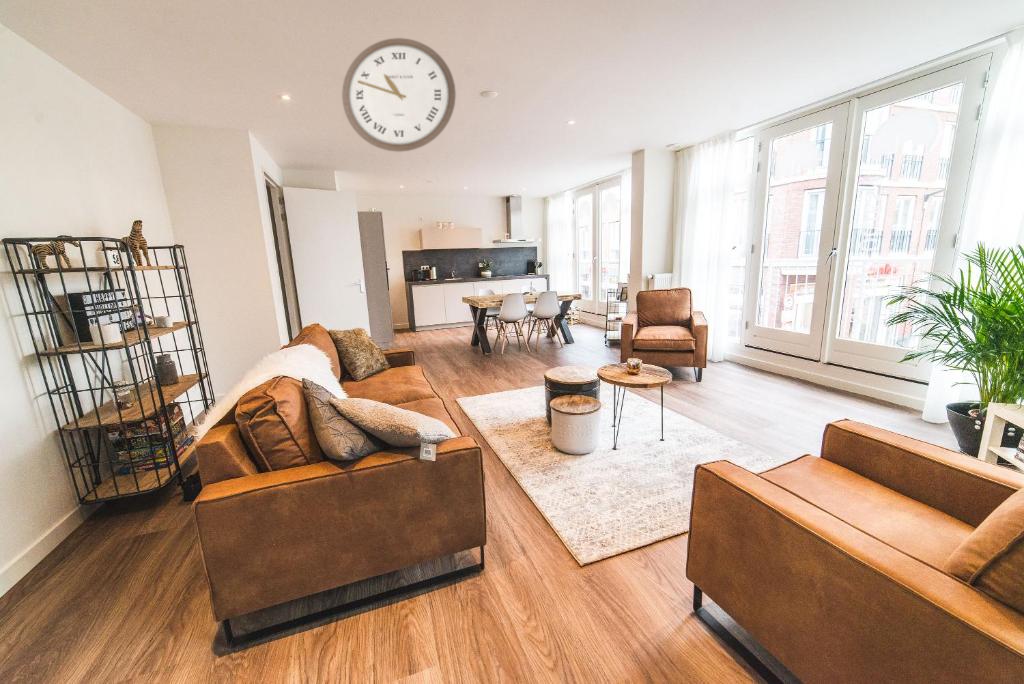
10:48
